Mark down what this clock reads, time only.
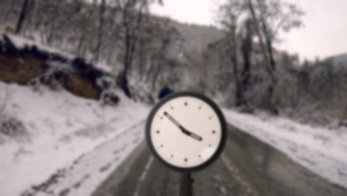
3:52
